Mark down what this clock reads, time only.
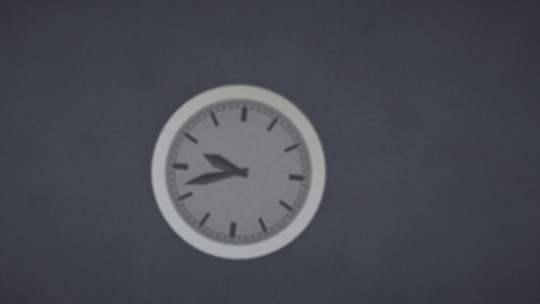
9:42
